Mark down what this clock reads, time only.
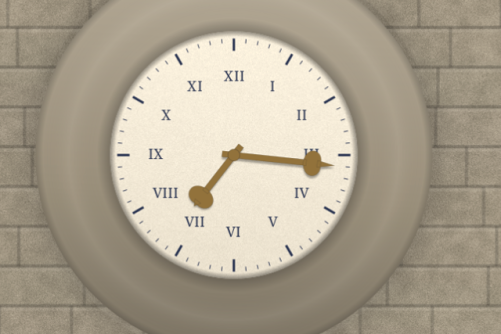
7:16
